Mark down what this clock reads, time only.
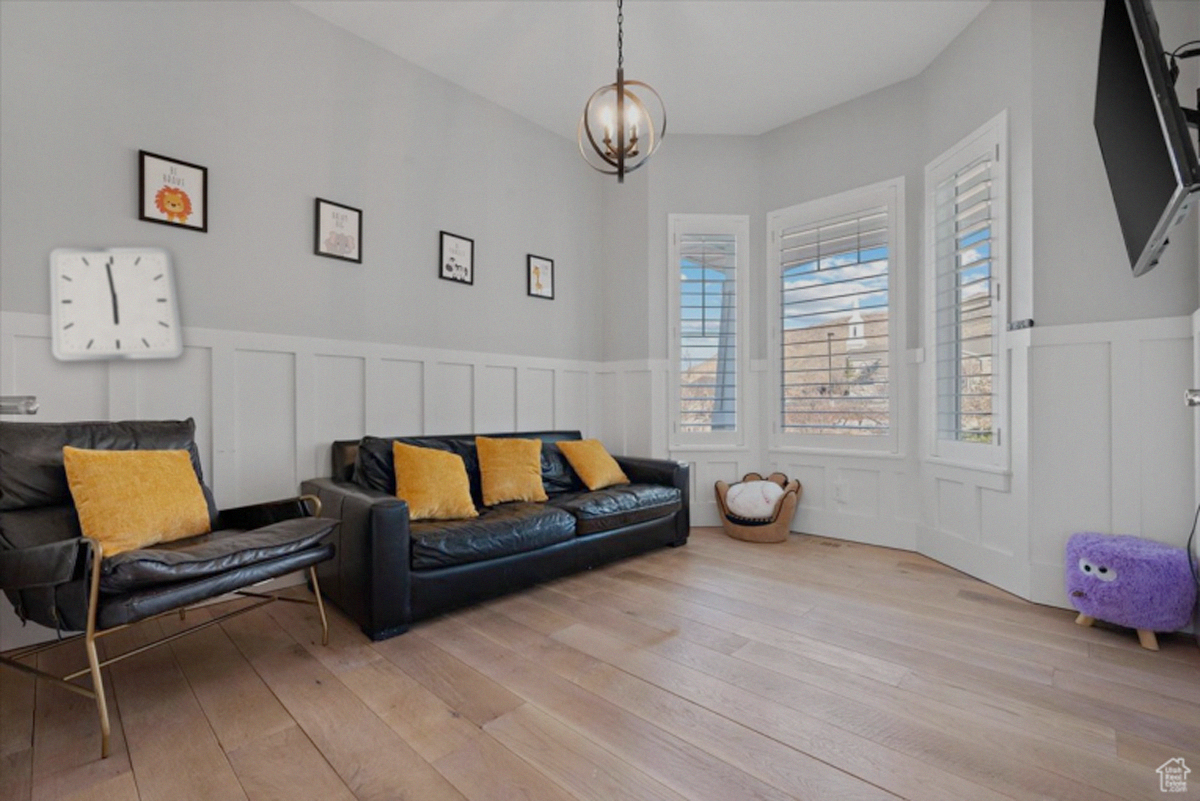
5:59
